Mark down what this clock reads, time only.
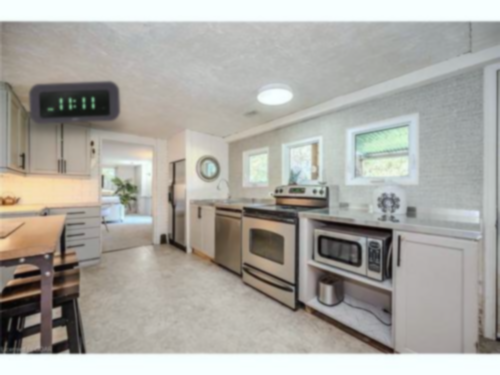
11:11
